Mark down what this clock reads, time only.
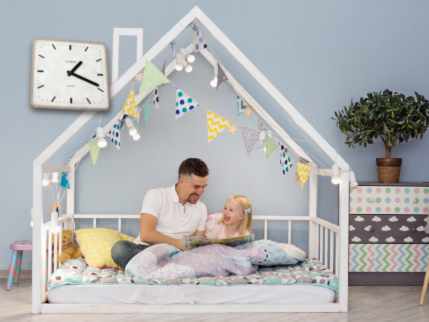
1:19
